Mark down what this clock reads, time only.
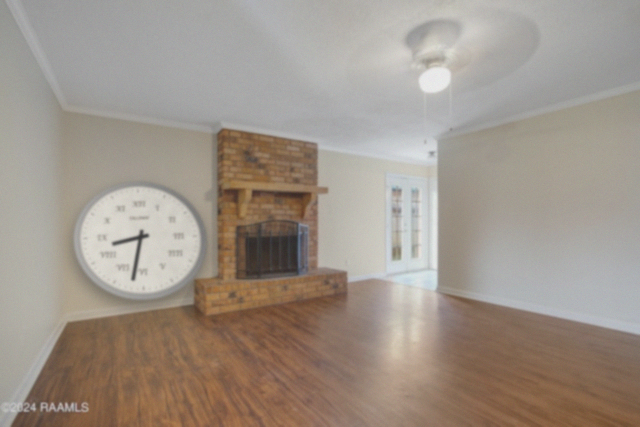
8:32
